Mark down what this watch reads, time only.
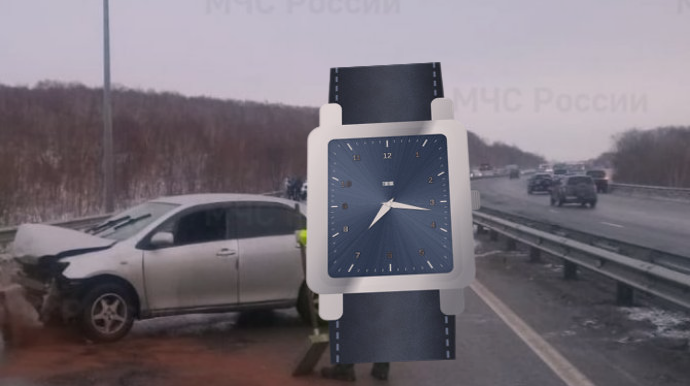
7:17
